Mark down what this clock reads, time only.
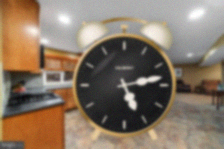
5:13
